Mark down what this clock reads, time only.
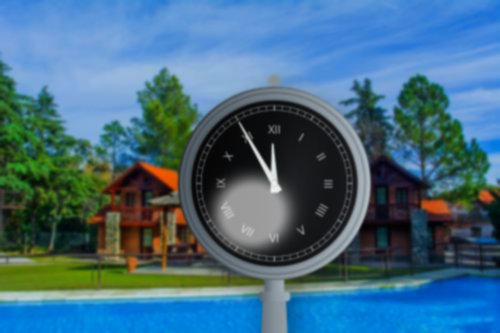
11:55
